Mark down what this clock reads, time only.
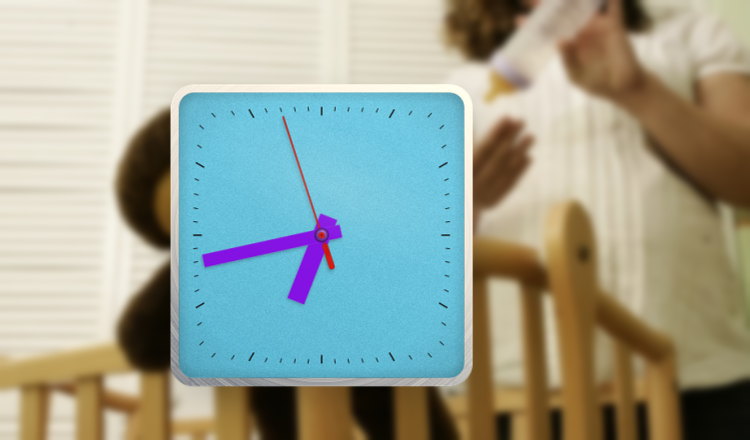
6:42:57
